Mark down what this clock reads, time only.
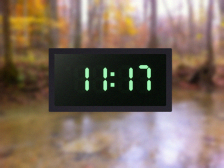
11:17
